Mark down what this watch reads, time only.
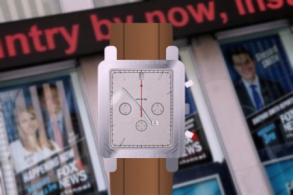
4:53
